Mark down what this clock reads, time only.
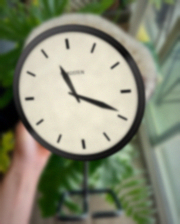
11:19
